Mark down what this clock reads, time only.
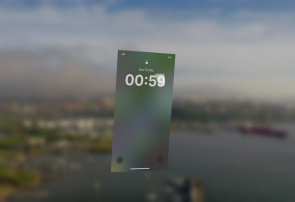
0:59
